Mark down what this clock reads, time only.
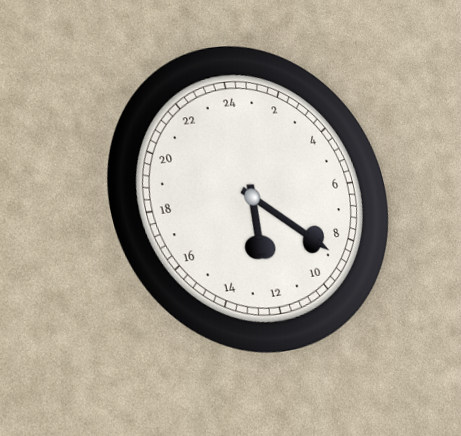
12:22
